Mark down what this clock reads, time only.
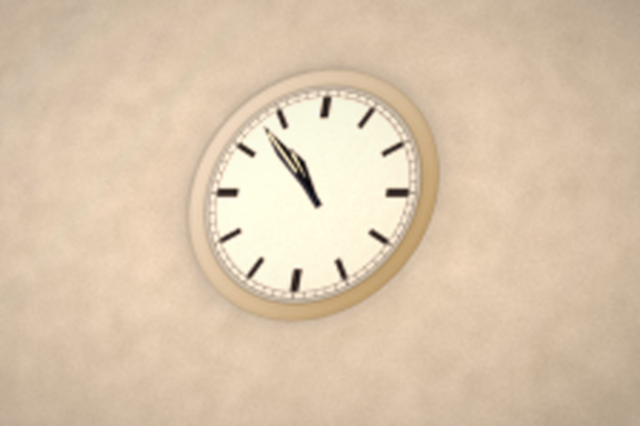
10:53
